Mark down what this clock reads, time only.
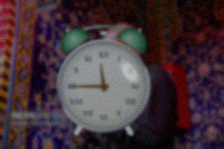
11:45
